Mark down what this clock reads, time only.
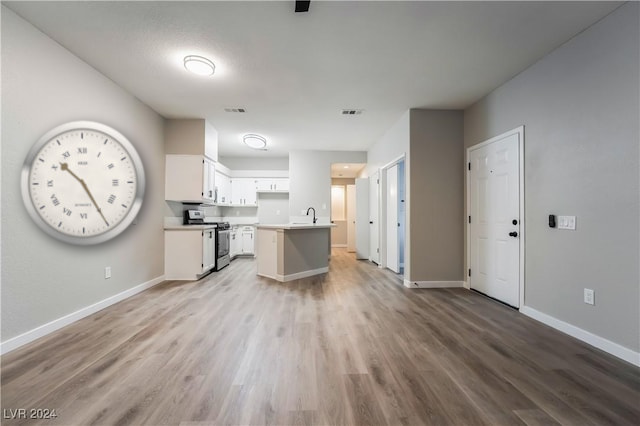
10:25
